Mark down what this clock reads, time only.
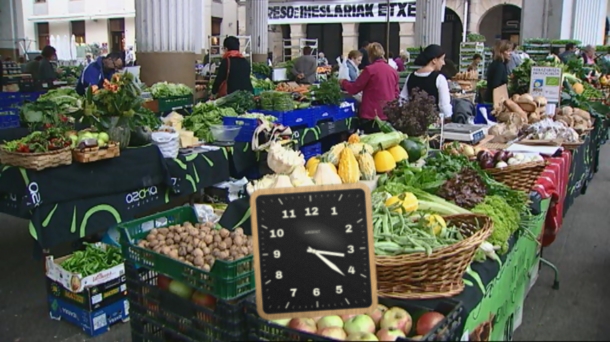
3:22
